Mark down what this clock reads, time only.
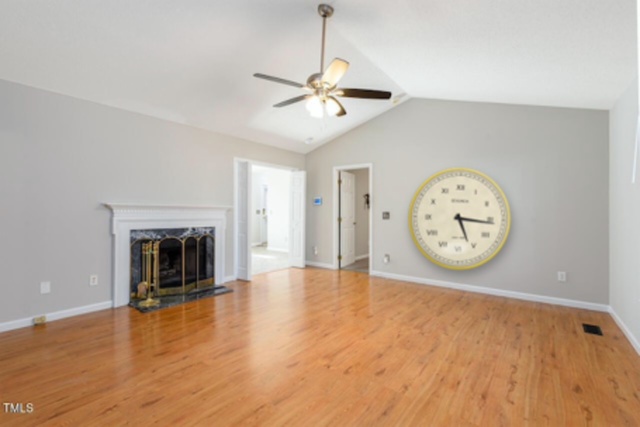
5:16
